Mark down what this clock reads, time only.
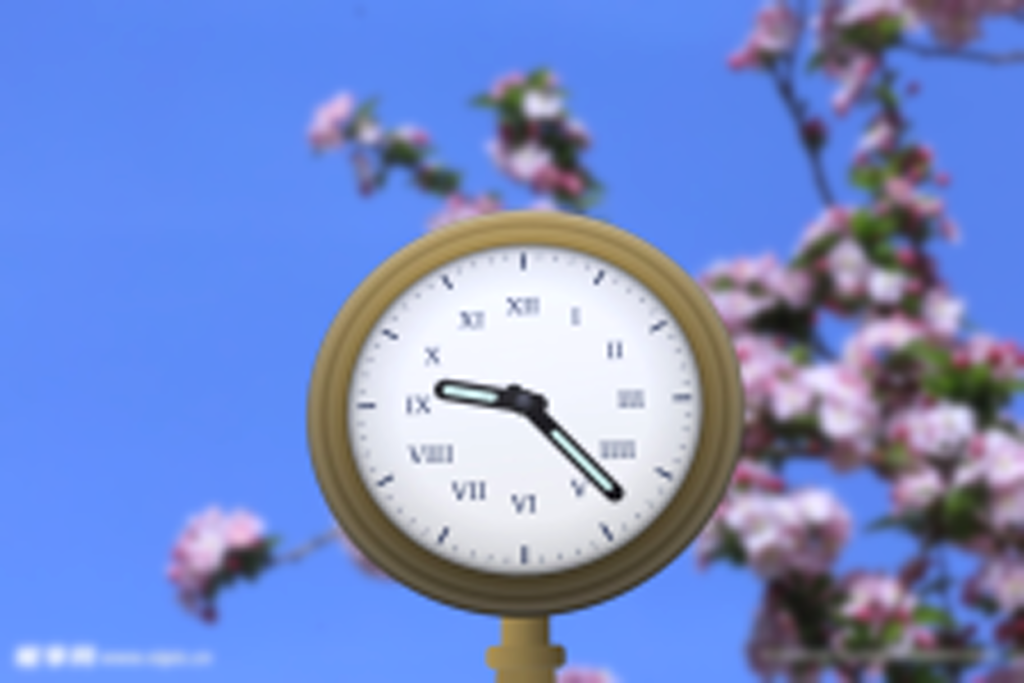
9:23
